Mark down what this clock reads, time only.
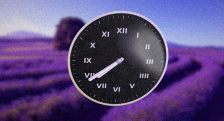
7:39
